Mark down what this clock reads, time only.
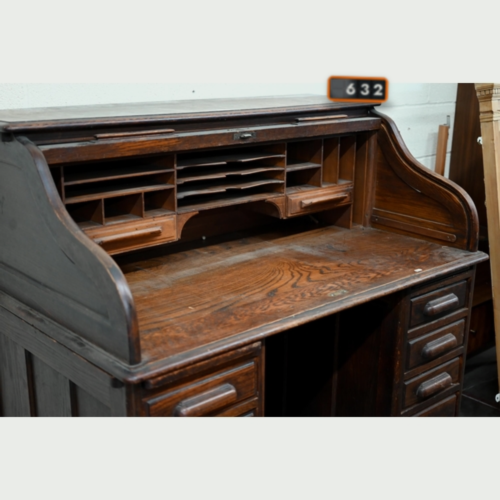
6:32
